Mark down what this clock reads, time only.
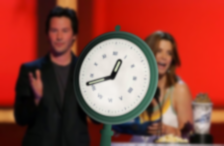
12:42
